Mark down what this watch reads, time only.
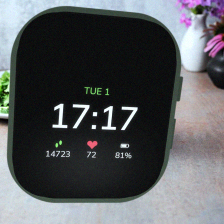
17:17
